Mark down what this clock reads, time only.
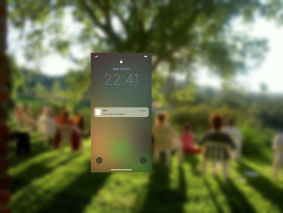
22:41
